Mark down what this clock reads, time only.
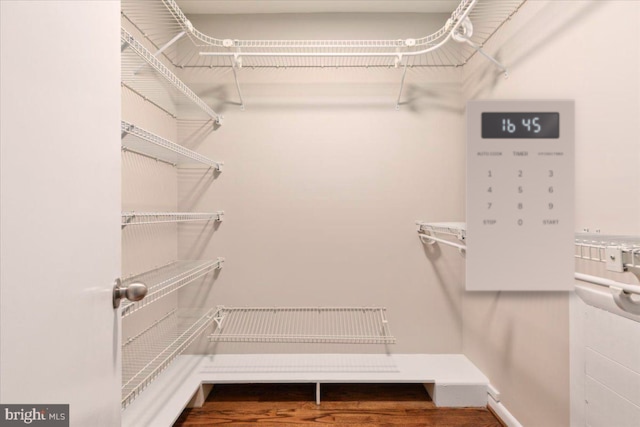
16:45
